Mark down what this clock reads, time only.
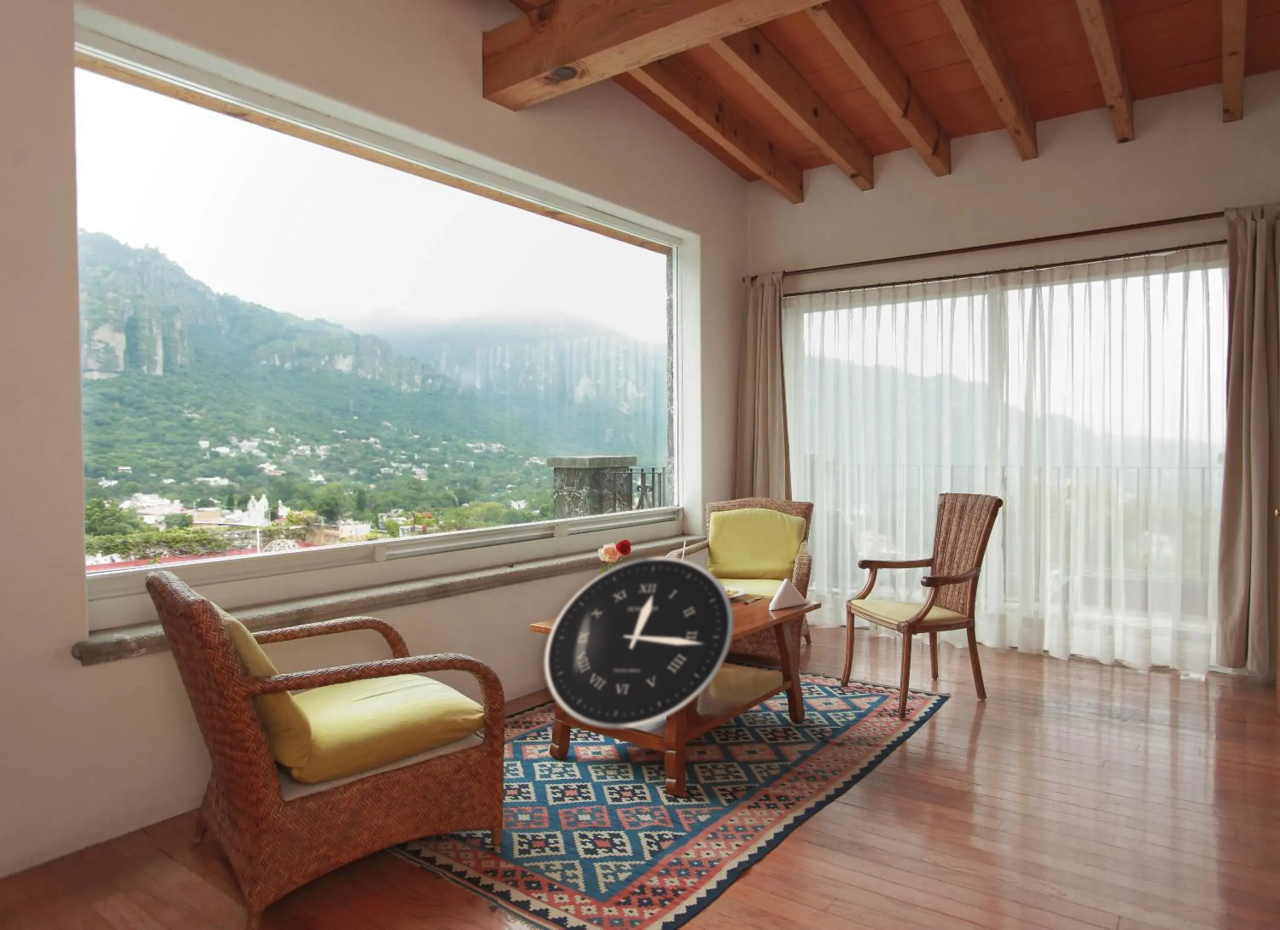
12:16
